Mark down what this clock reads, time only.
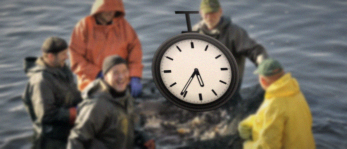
5:36
